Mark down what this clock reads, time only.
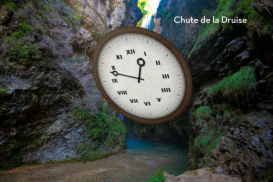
12:48
